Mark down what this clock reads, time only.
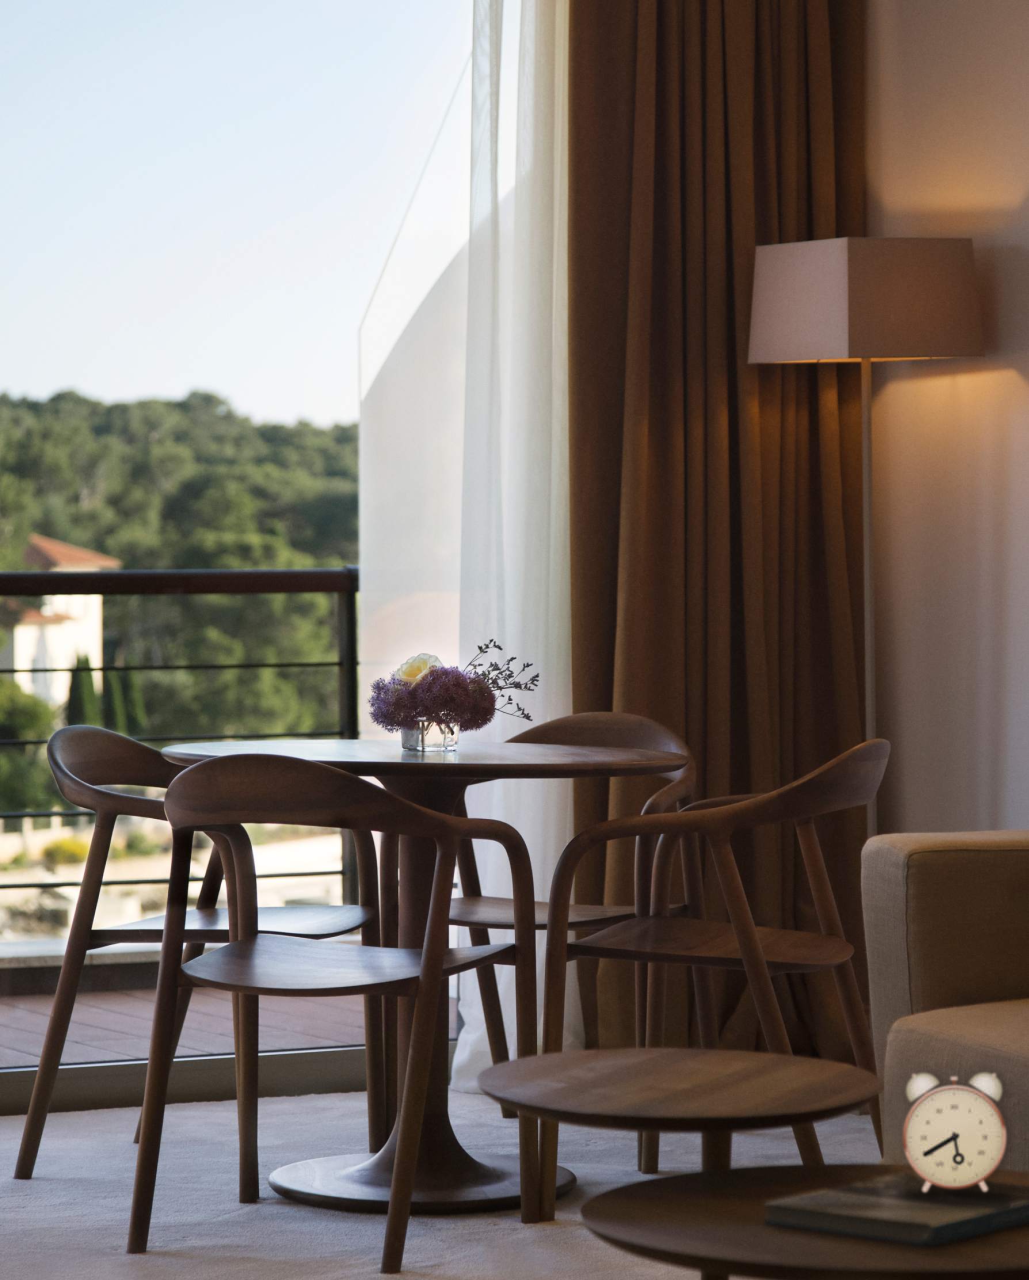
5:40
